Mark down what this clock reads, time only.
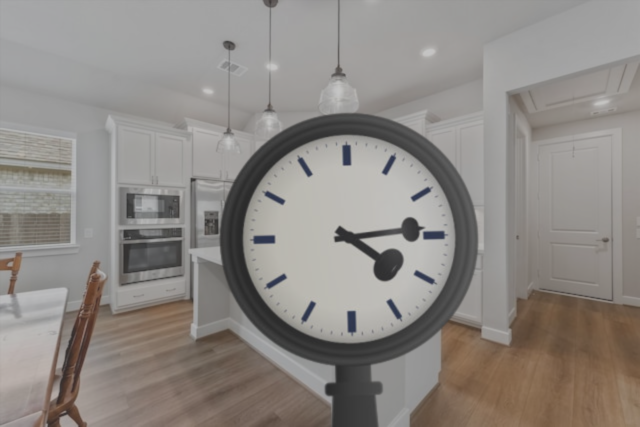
4:14
